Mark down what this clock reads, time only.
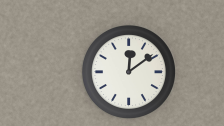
12:09
